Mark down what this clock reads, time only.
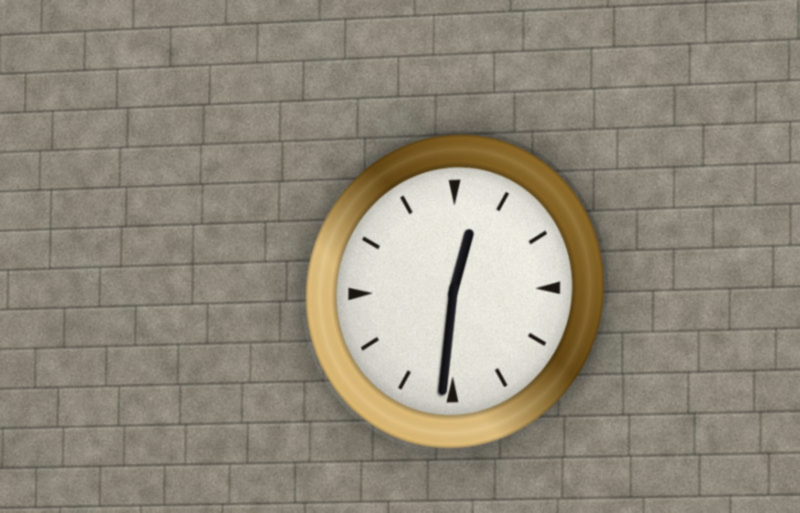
12:31
